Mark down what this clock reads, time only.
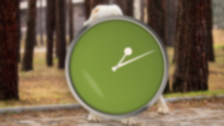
1:11
